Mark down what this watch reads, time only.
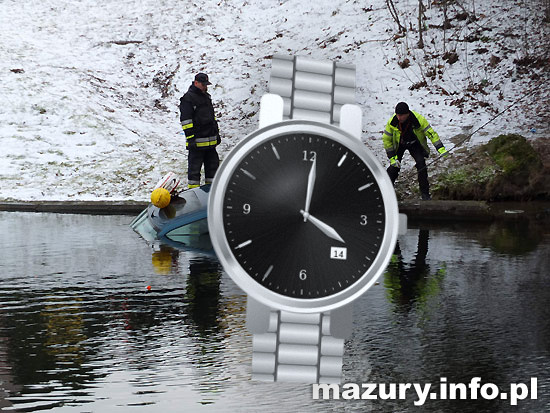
4:01
